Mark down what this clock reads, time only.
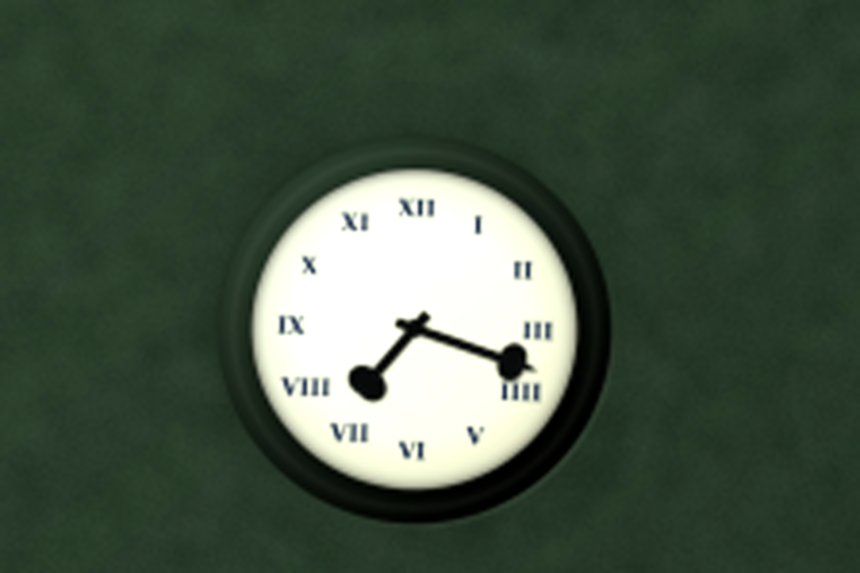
7:18
